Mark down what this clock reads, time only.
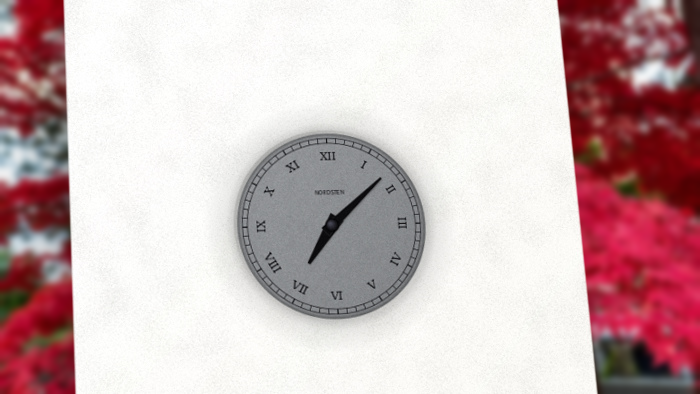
7:08
